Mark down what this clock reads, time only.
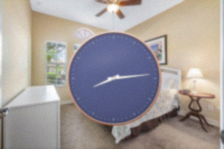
8:14
